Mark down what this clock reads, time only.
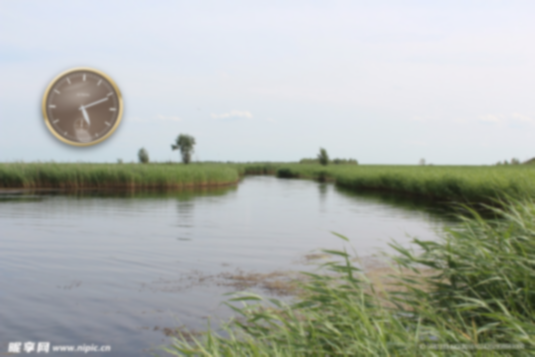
5:11
